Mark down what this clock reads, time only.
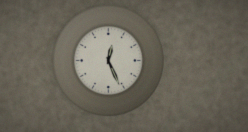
12:26
